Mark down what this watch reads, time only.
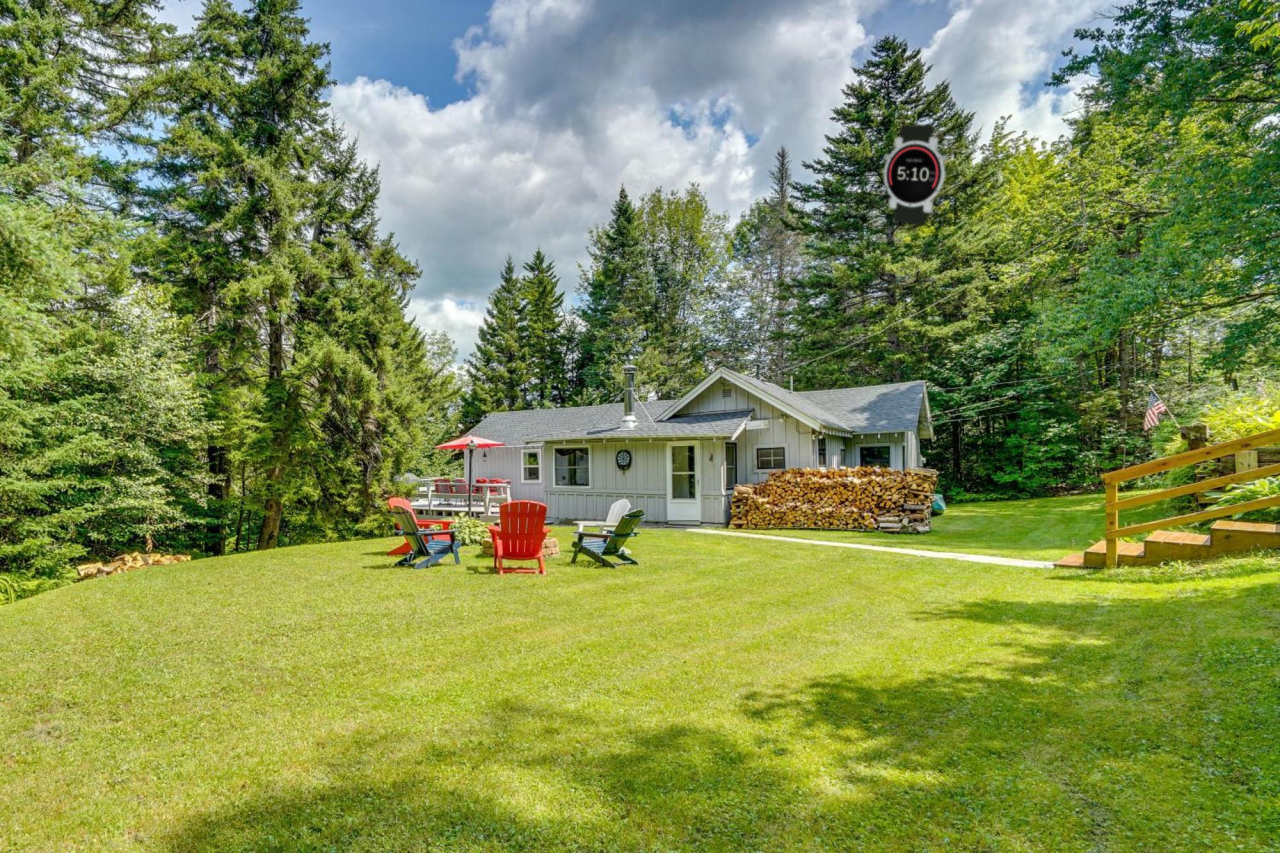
5:10
